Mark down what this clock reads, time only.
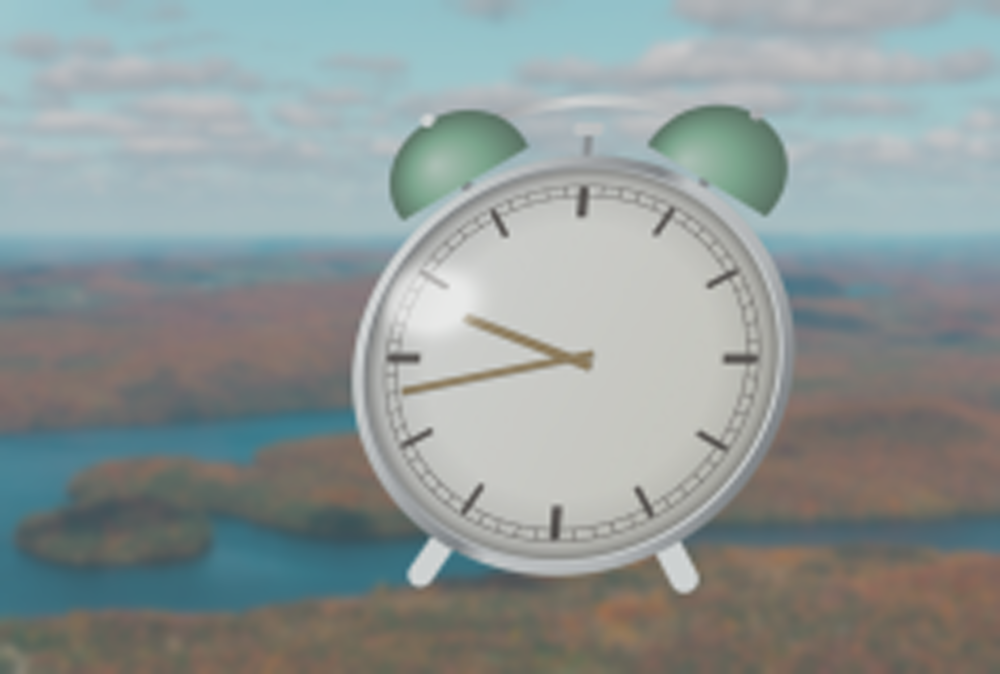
9:43
